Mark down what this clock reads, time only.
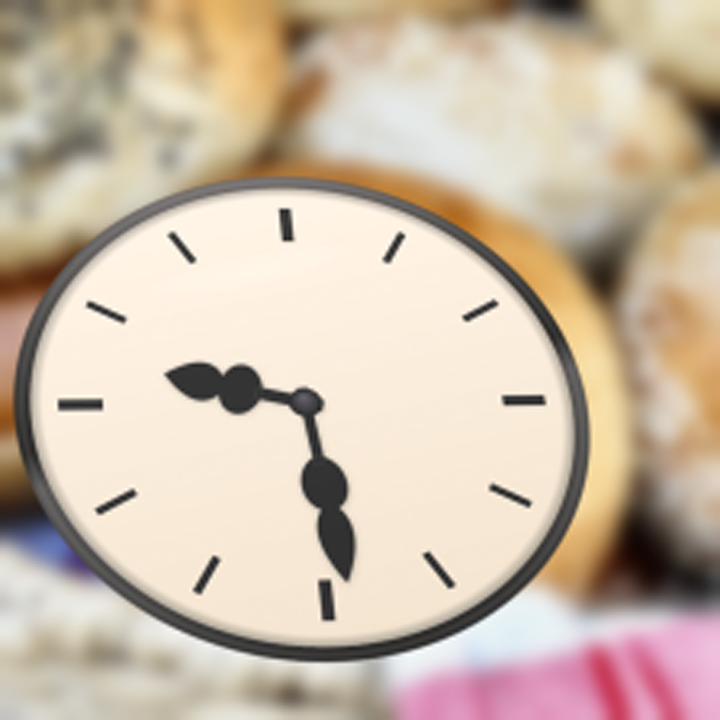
9:29
